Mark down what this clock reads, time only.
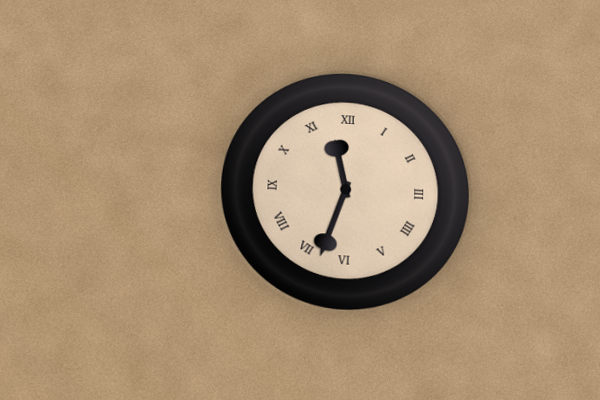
11:33
